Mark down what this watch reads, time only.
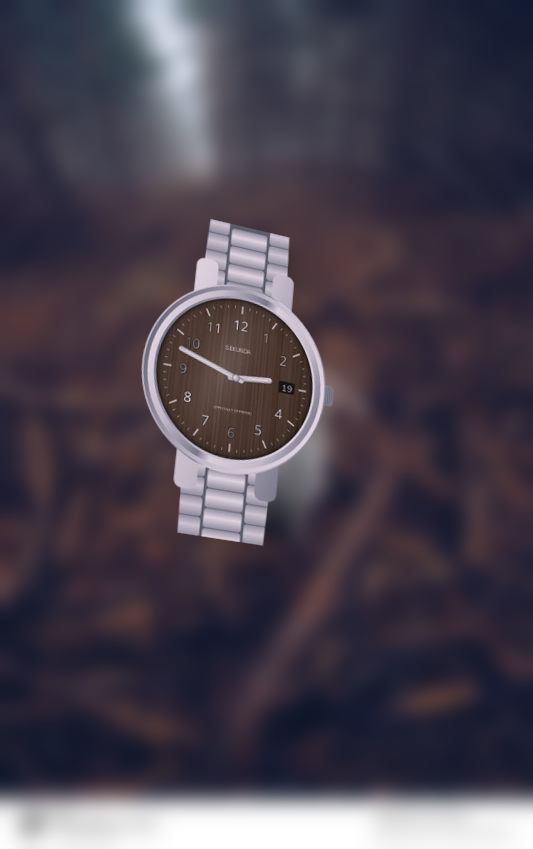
2:48
